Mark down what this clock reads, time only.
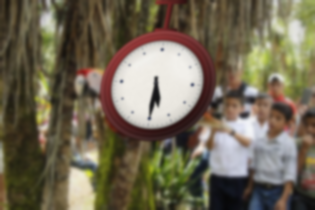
5:30
